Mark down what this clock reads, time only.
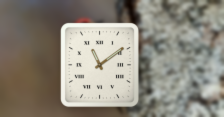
11:09
